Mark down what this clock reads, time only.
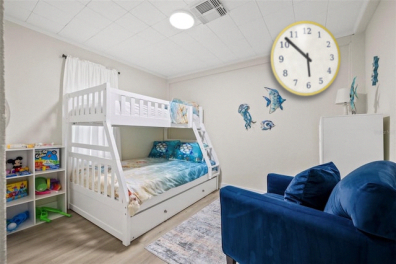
5:52
